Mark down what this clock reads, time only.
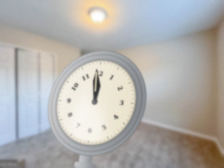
11:59
